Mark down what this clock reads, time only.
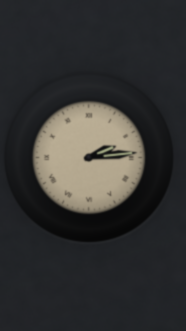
2:14
